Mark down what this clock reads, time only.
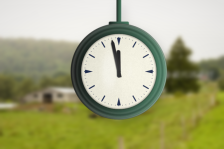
11:58
